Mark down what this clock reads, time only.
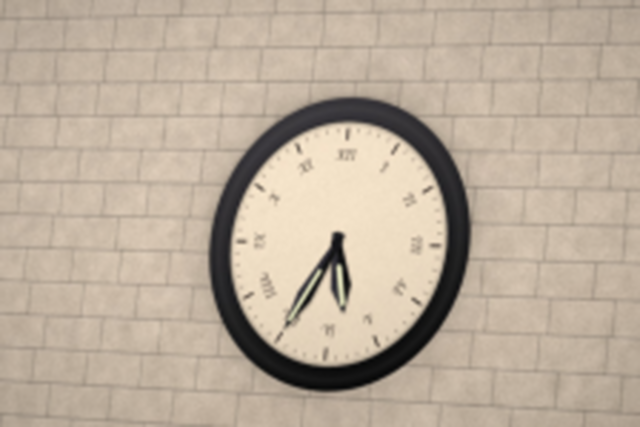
5:35
